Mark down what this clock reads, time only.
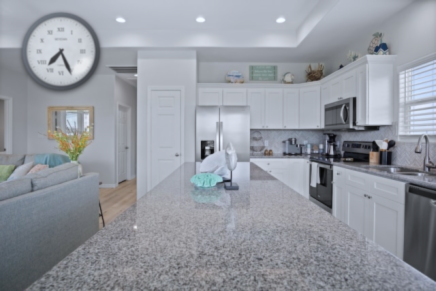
7:26
